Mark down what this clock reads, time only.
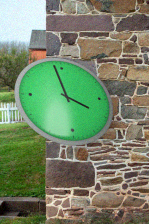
3:58
